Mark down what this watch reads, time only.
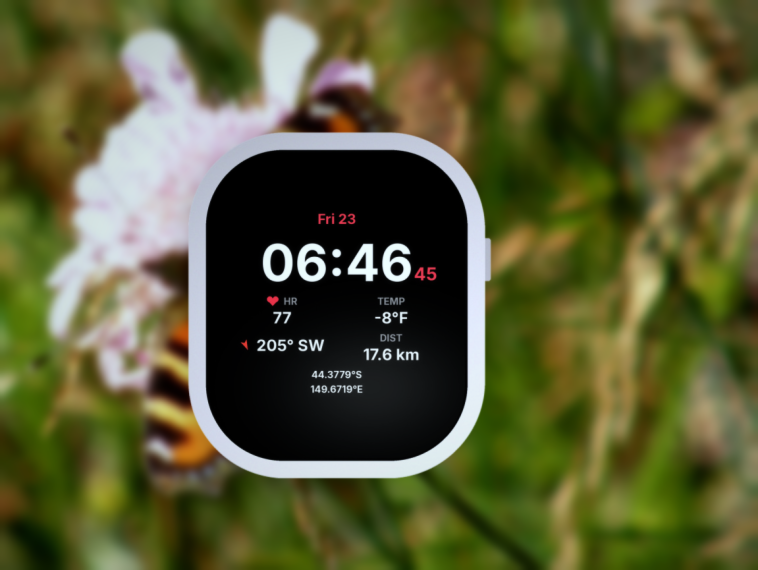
6:46:45
